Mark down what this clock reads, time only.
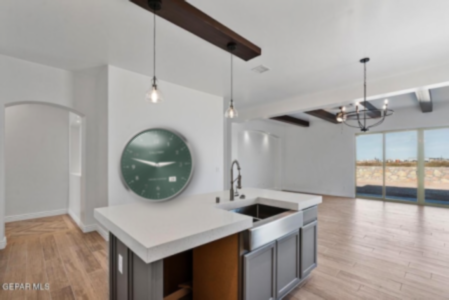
2:48
